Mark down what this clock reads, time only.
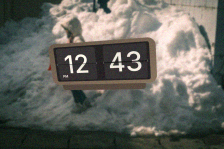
12:43
